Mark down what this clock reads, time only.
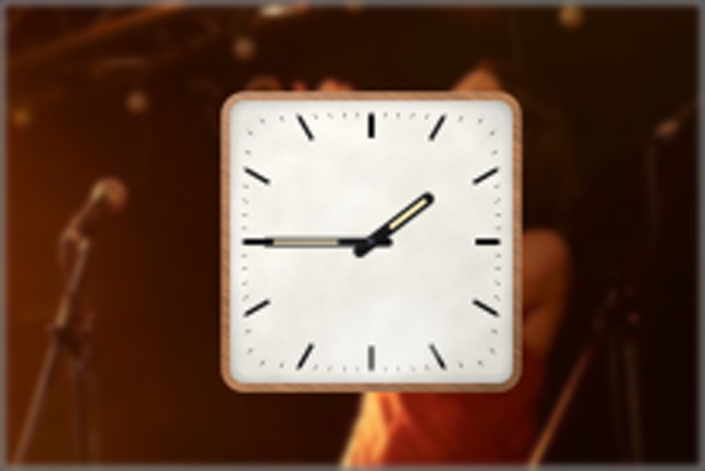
1:45
